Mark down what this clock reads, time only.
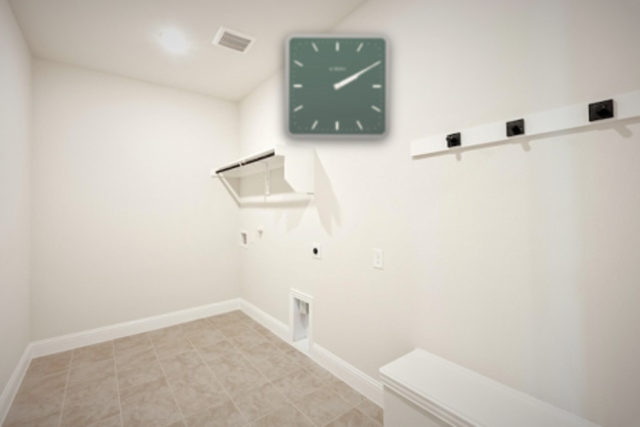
2:10
